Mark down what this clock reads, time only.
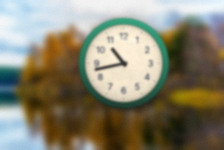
10:43
